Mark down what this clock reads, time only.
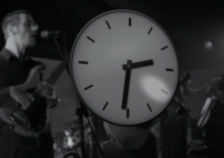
2:31
